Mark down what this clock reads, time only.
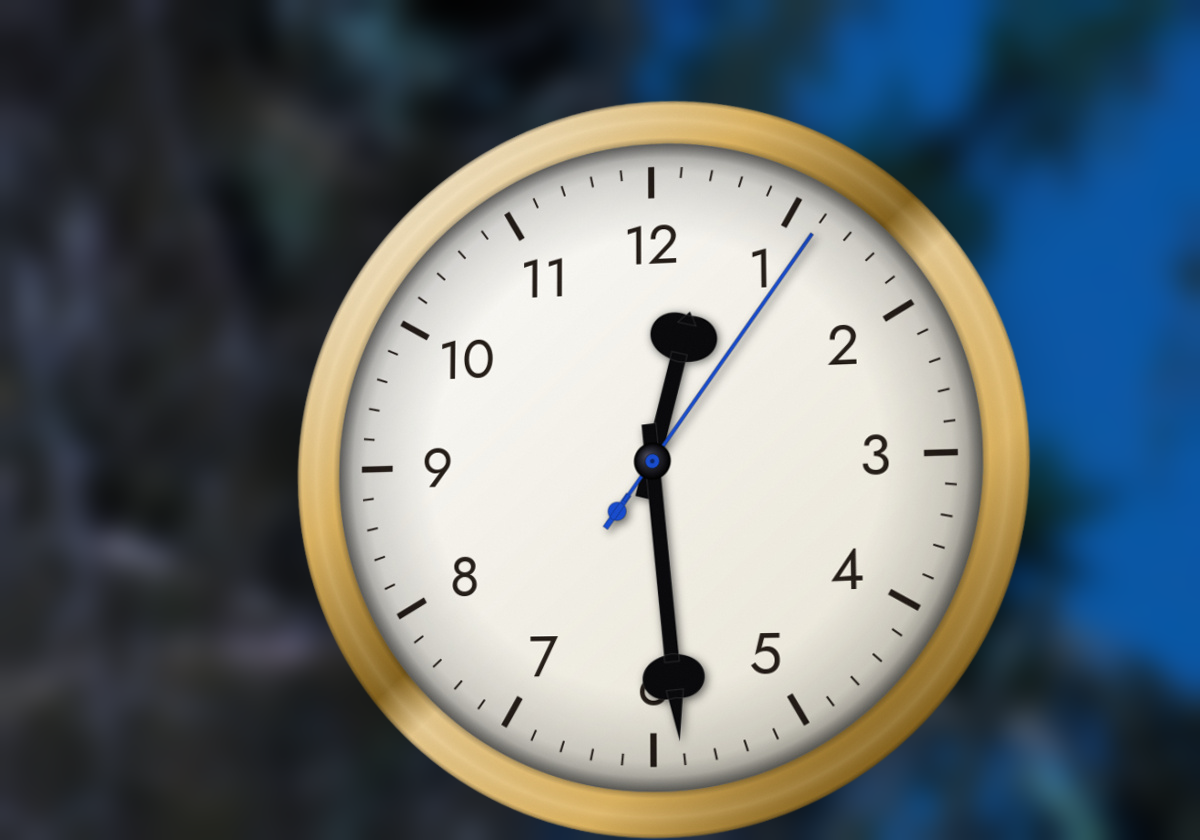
12:29:06
